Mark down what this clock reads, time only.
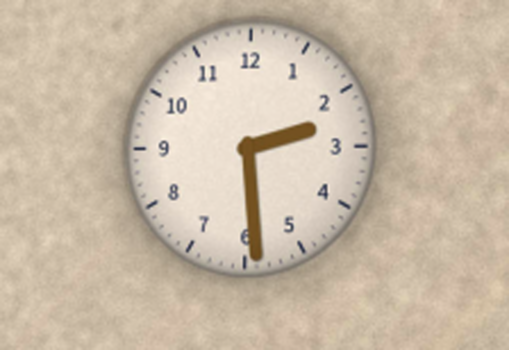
2:29
